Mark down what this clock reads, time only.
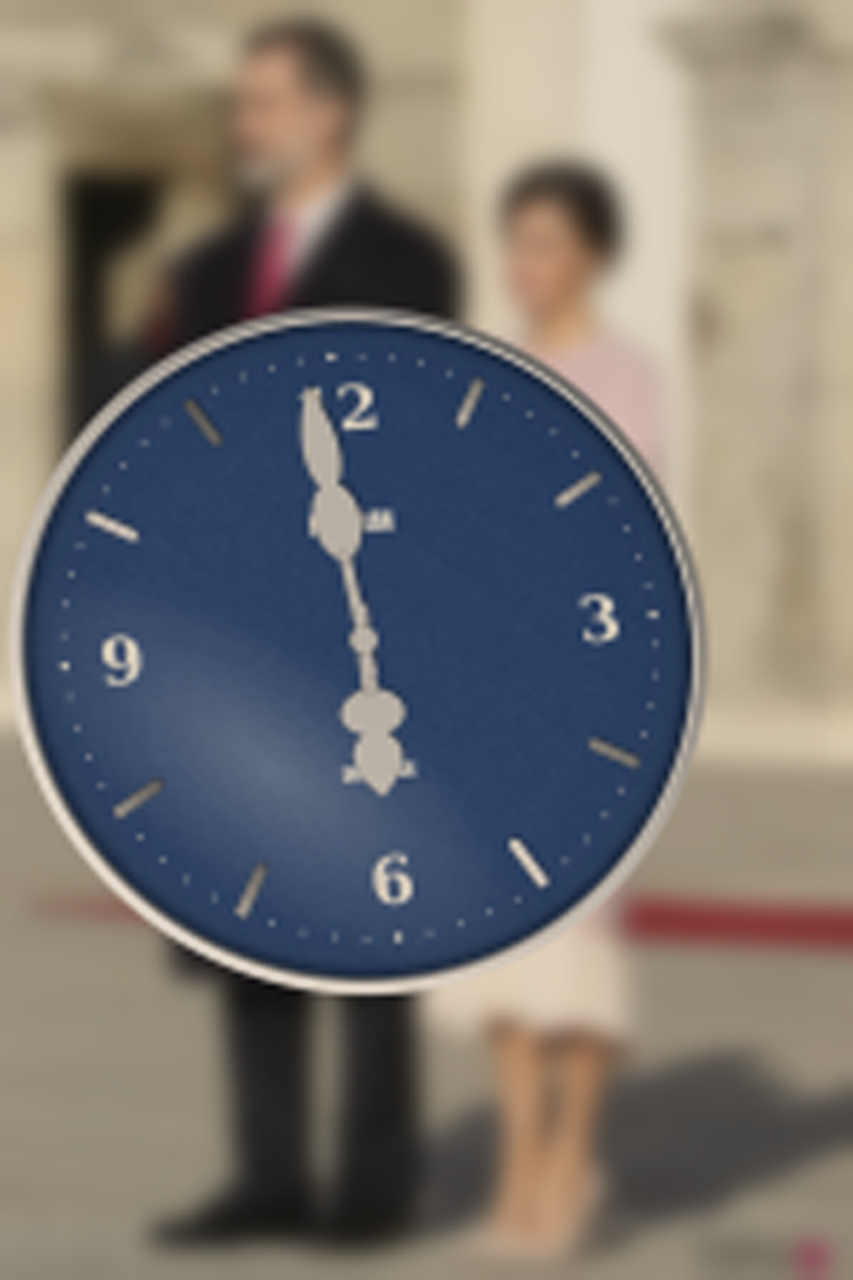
5:59
